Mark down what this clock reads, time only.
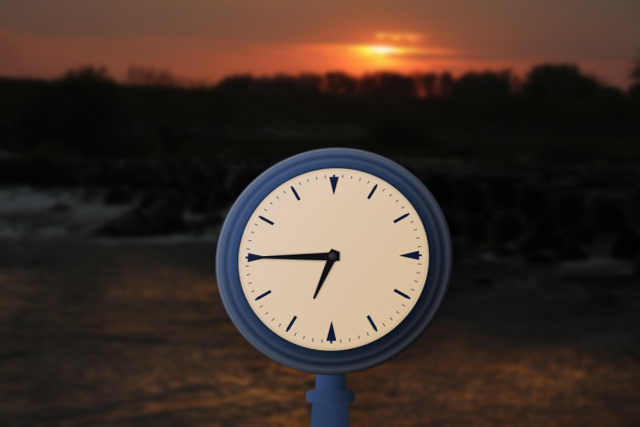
6:45
